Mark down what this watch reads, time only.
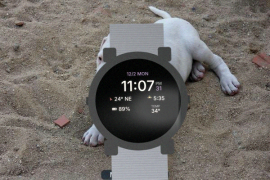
11:07
